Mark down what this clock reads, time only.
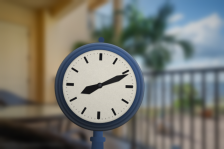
8:11
